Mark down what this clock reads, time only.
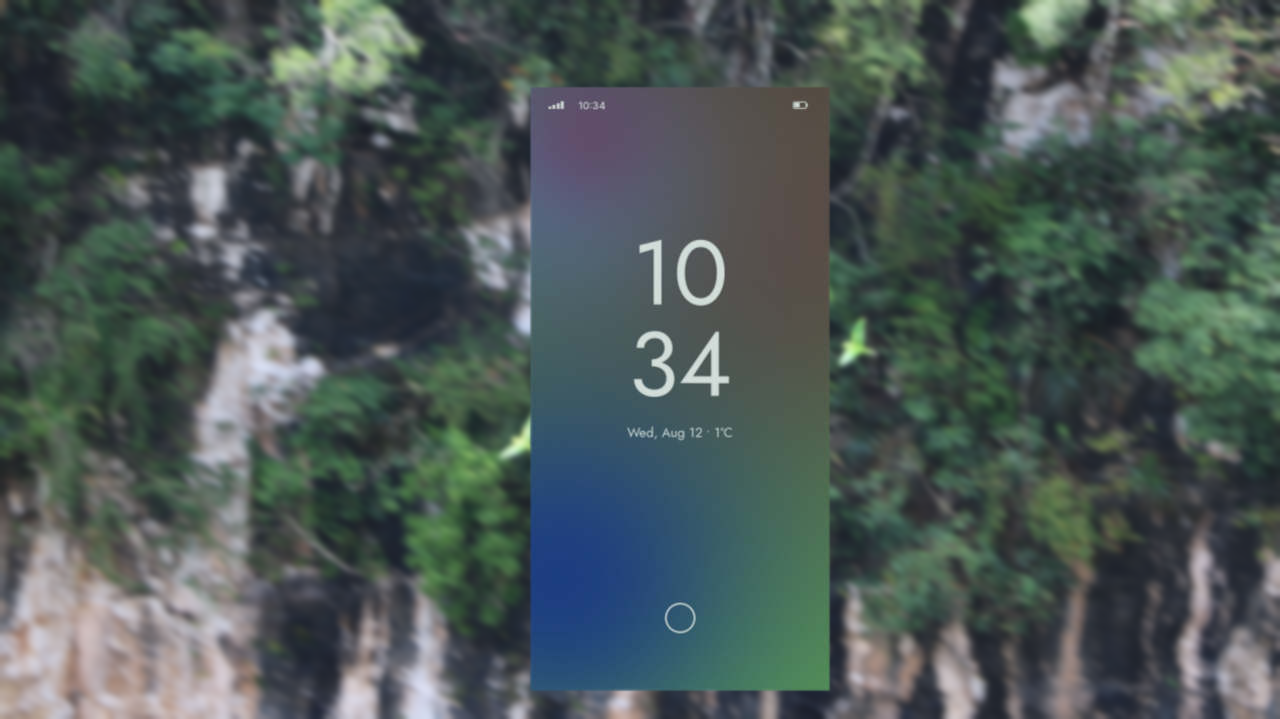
10:34
